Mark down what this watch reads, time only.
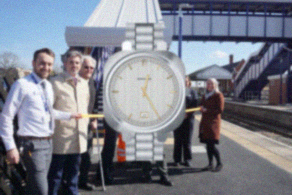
12:25
